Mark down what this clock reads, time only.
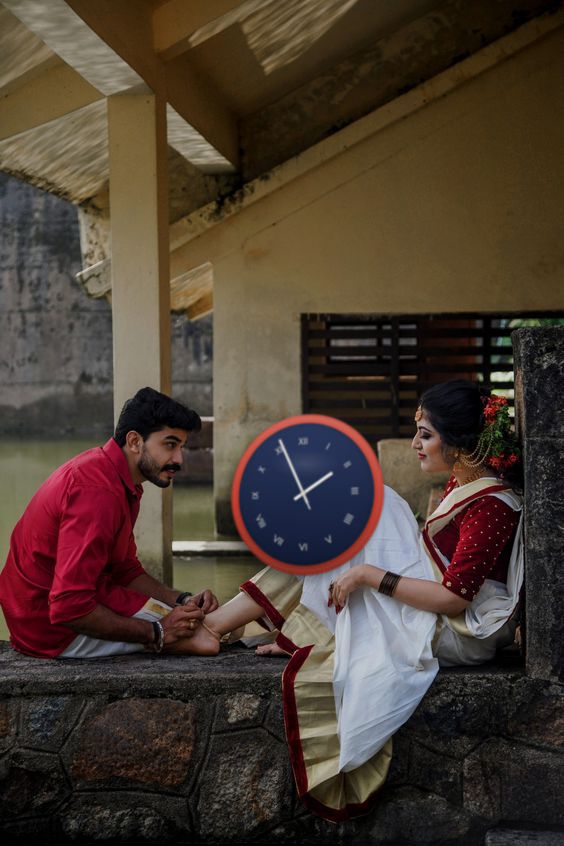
1:55:56
